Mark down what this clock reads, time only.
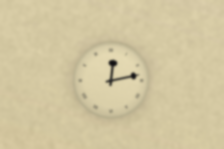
12:13
